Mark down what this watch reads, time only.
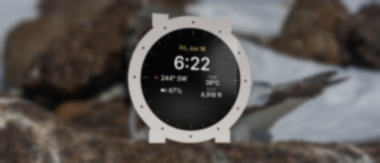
6:22
